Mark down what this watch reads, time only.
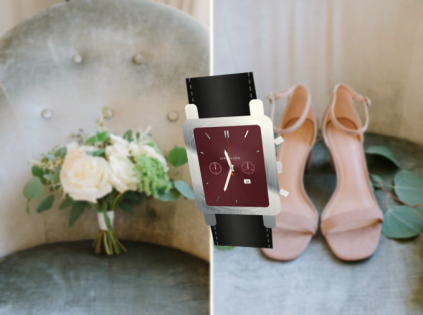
11:34
